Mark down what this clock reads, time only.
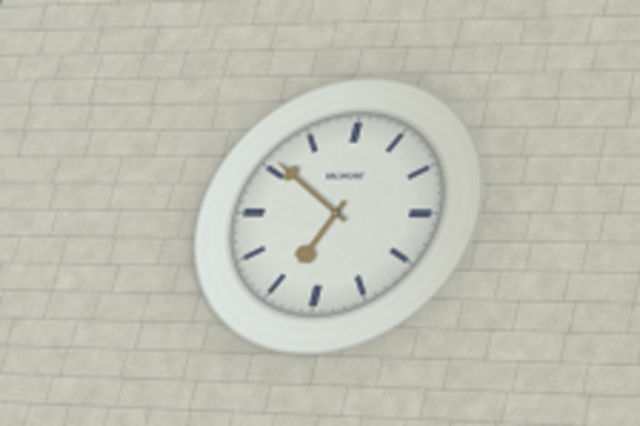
6:51
